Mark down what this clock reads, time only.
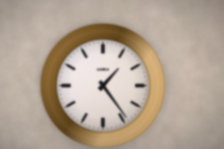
1:24
